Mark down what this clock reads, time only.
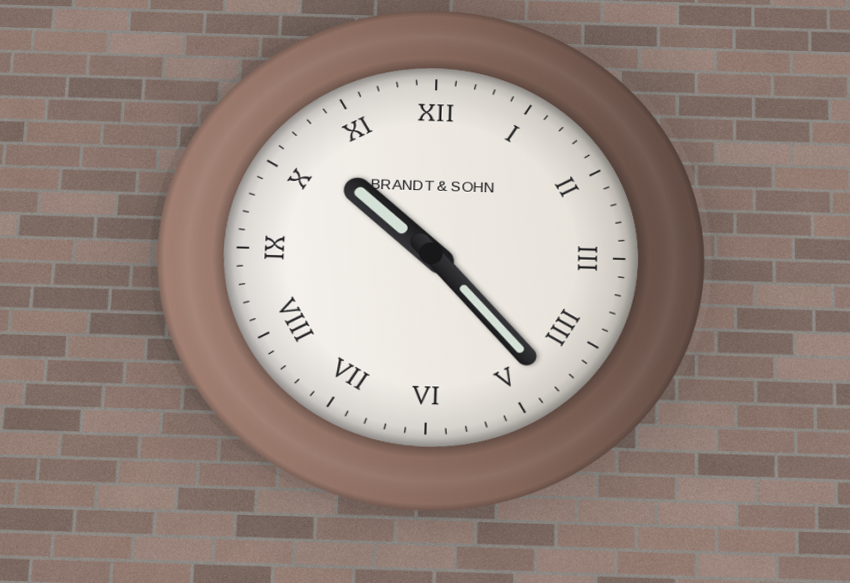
10:23
